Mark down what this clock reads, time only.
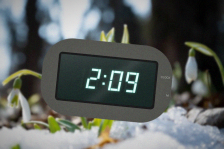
2:09
